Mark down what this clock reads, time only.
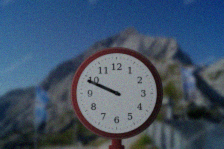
9:49
